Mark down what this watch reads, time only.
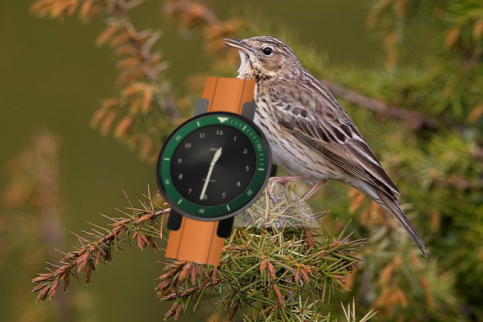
12:31
